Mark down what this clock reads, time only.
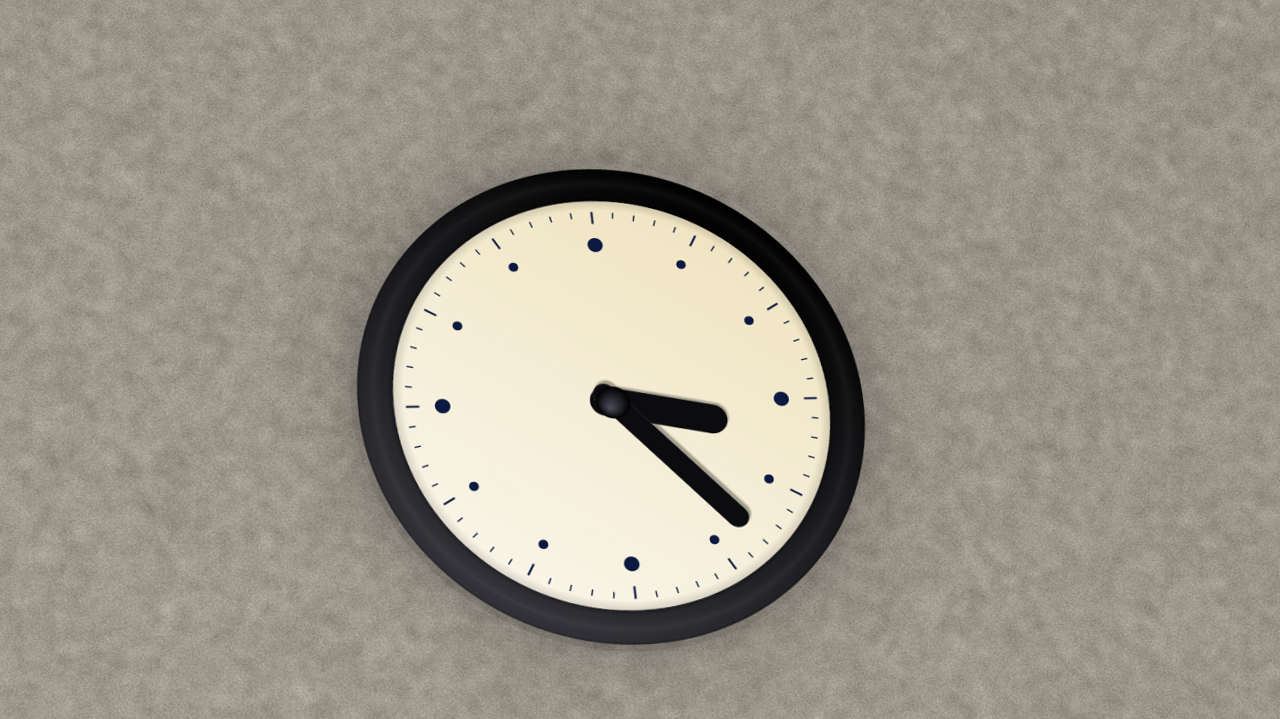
3:23
